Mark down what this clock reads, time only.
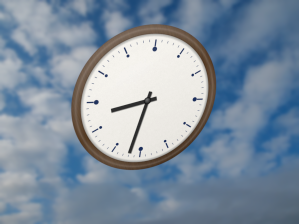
8:32
